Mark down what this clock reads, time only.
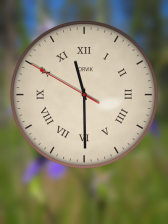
11:29:50
